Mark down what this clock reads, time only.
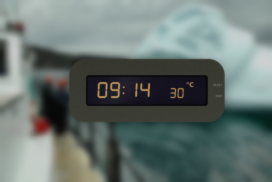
9:14
